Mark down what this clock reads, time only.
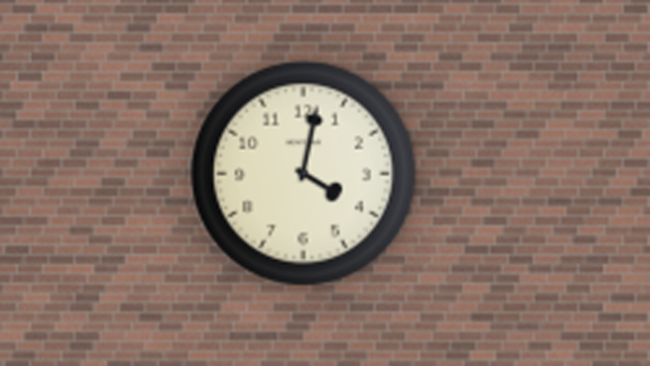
4:02
